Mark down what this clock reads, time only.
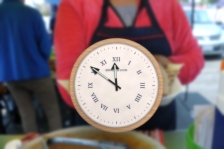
11:51
